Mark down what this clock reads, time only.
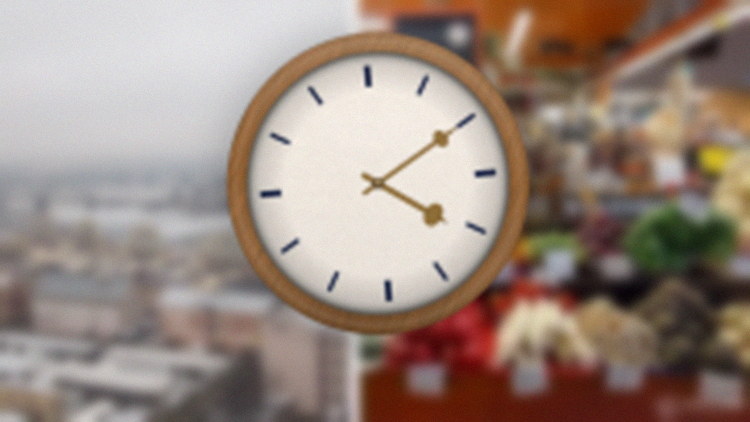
4:10
